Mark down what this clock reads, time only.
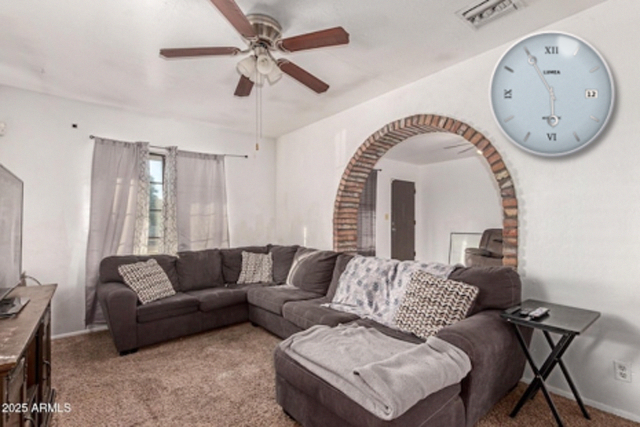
5:55
